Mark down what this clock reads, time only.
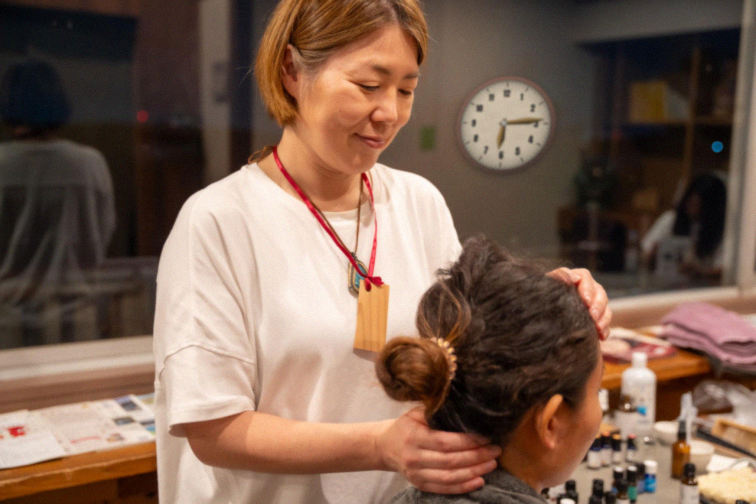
6:14
